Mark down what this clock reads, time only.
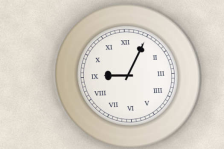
9:05
